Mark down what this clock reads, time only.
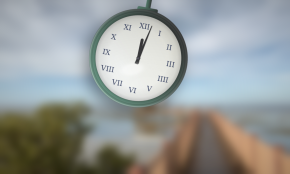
12:02
